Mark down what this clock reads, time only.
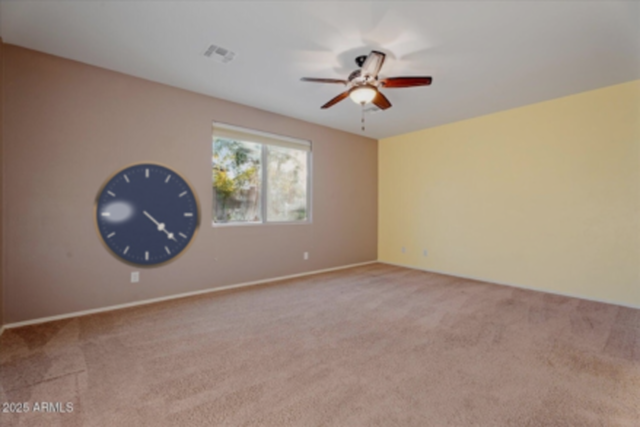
4:22
